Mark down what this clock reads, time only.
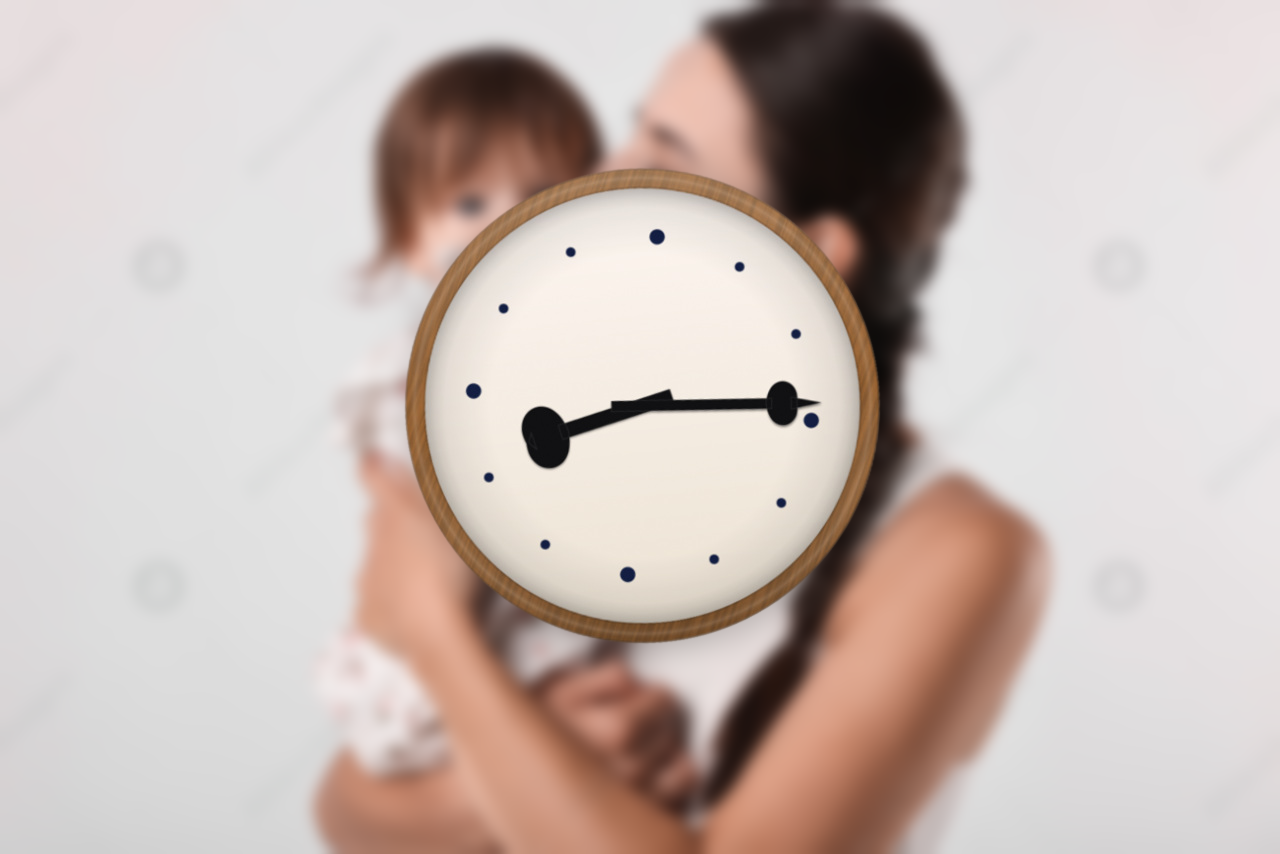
8:14
